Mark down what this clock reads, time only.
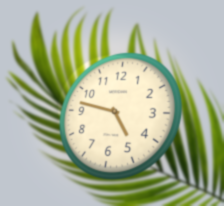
4:47
